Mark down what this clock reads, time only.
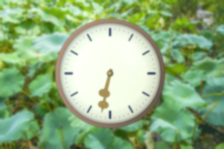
6:32
